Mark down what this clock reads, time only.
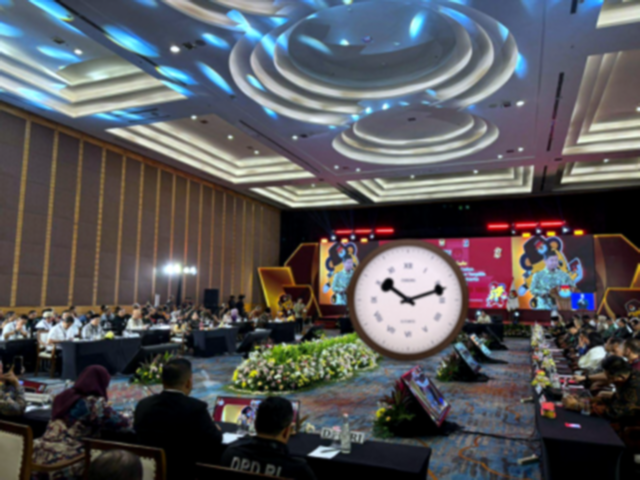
10:12
